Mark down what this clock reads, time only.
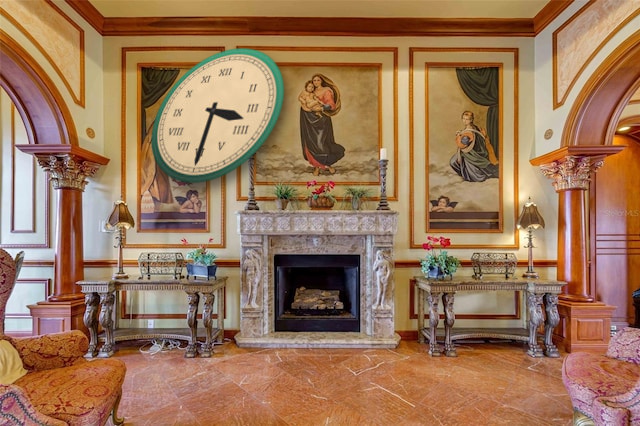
3:30
